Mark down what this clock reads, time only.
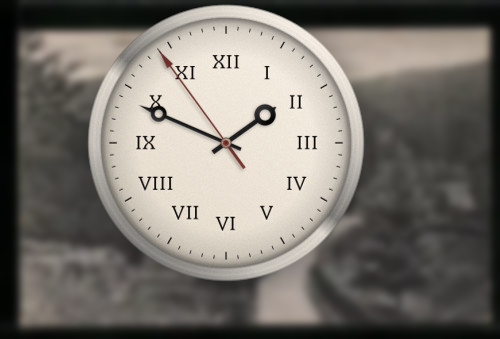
1:48:54
